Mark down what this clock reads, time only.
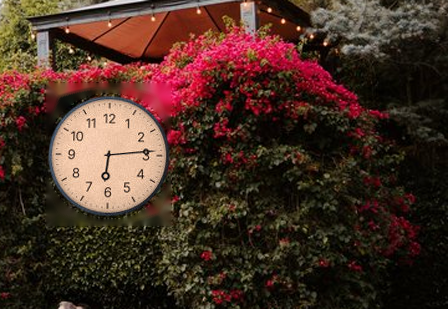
6:14
